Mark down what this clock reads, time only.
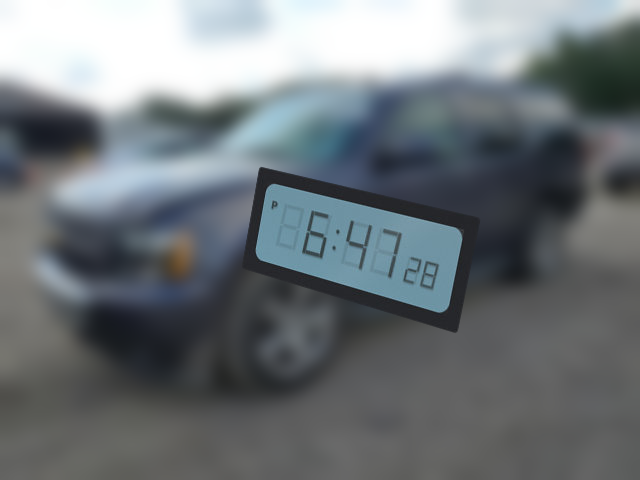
6:47:28
